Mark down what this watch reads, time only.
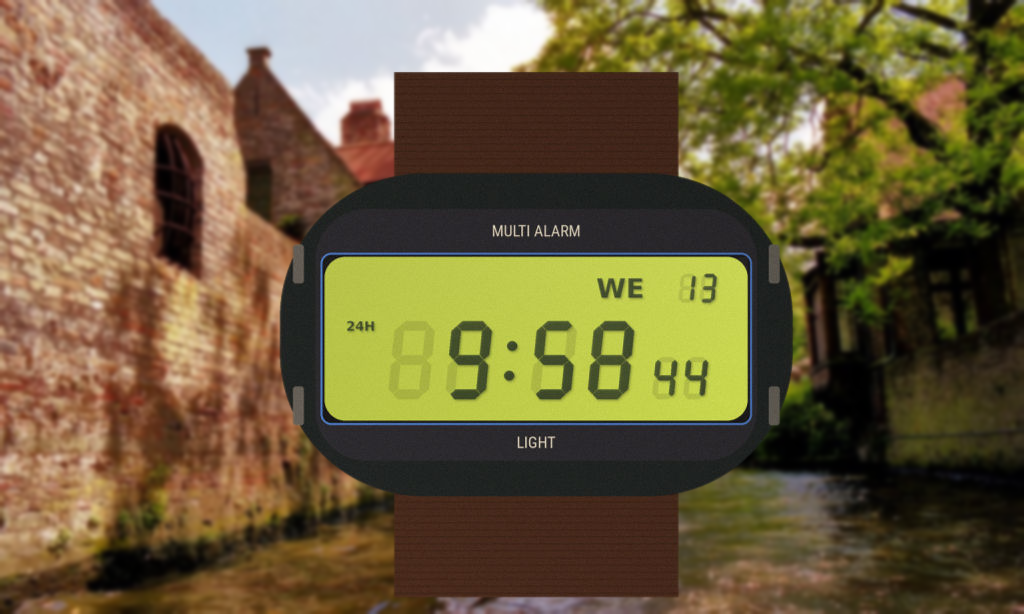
9:58:44
